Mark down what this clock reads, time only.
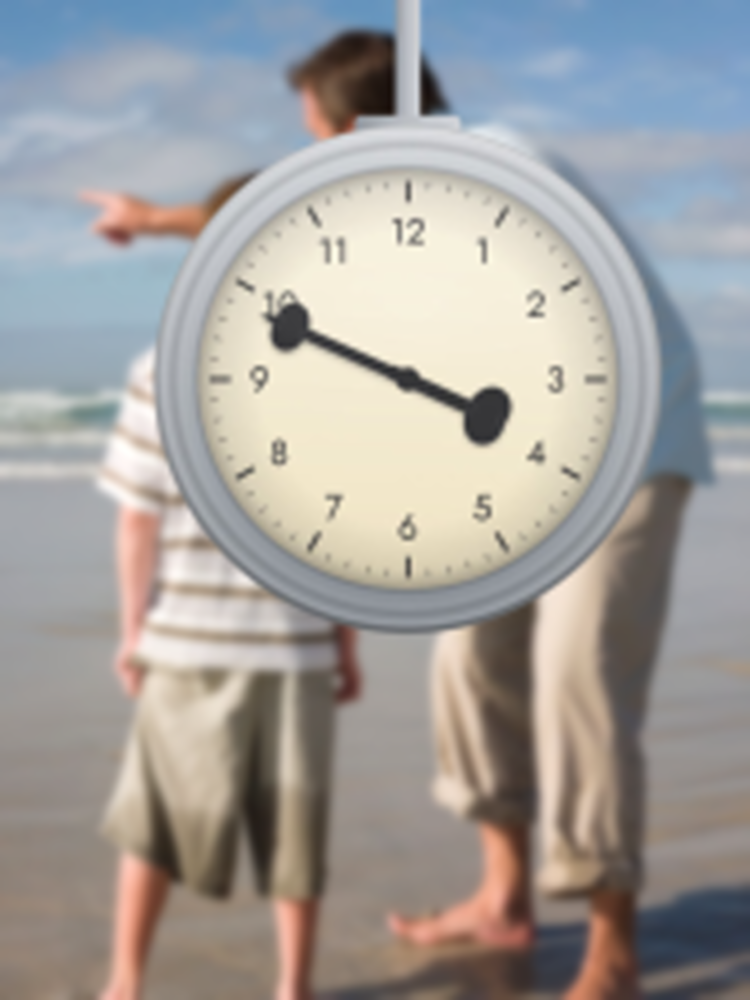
3:49
